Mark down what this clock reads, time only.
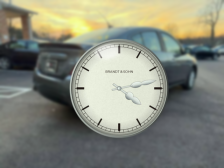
4:13
